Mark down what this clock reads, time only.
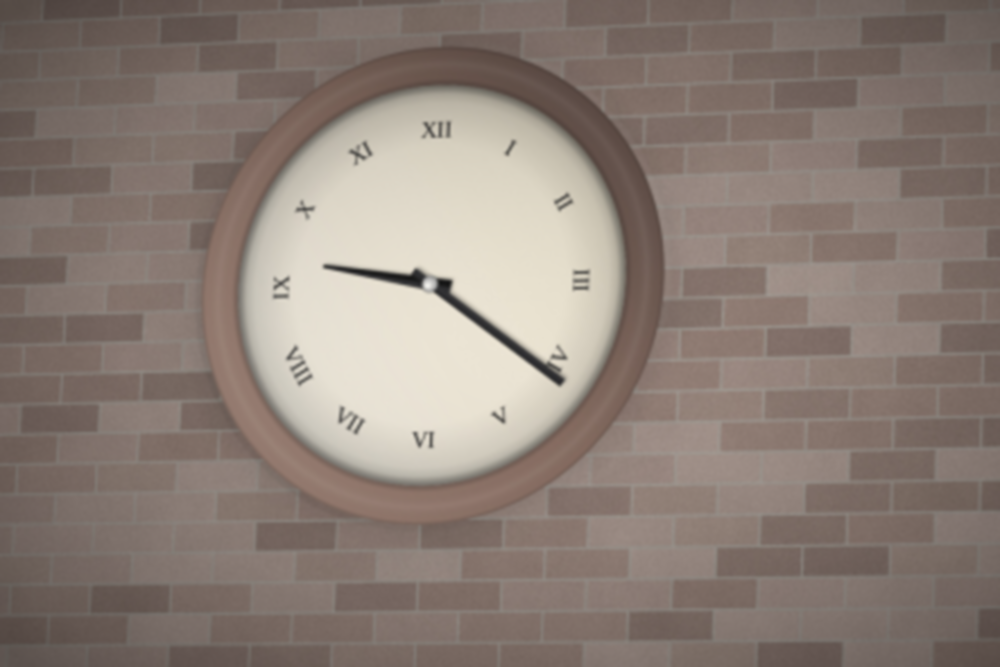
9:21
